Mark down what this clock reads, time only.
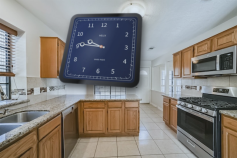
9:46
